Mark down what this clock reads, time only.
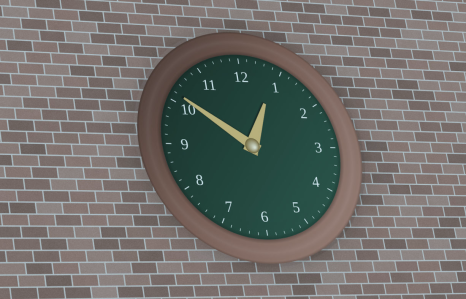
12:51
